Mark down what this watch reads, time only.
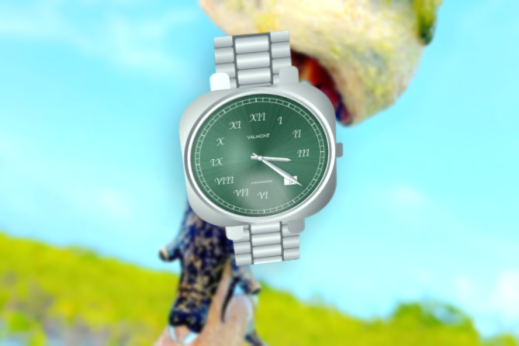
3:22
